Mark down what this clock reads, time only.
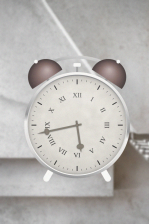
5:43
